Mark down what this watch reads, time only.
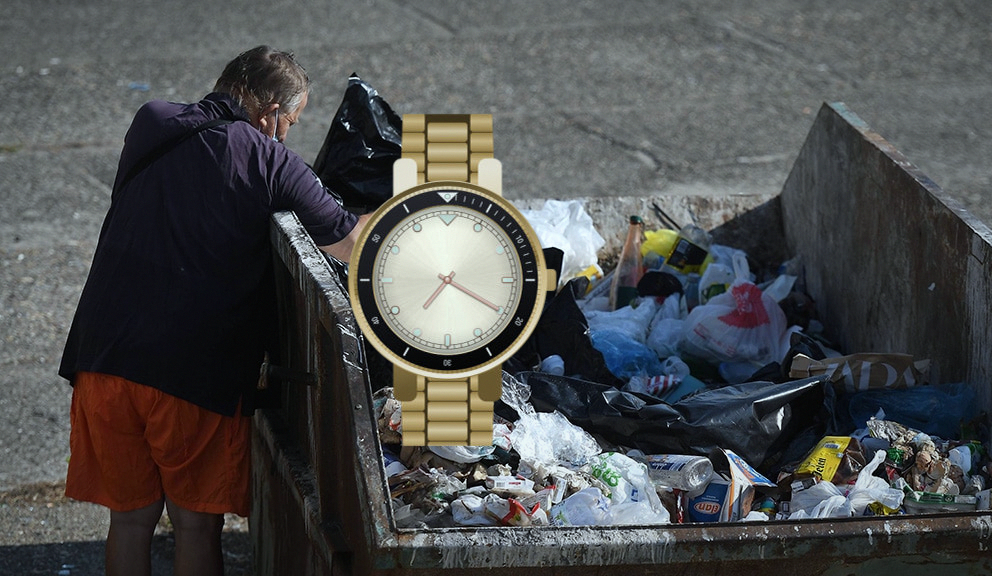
7:20
